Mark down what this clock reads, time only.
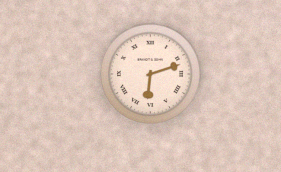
6:12
